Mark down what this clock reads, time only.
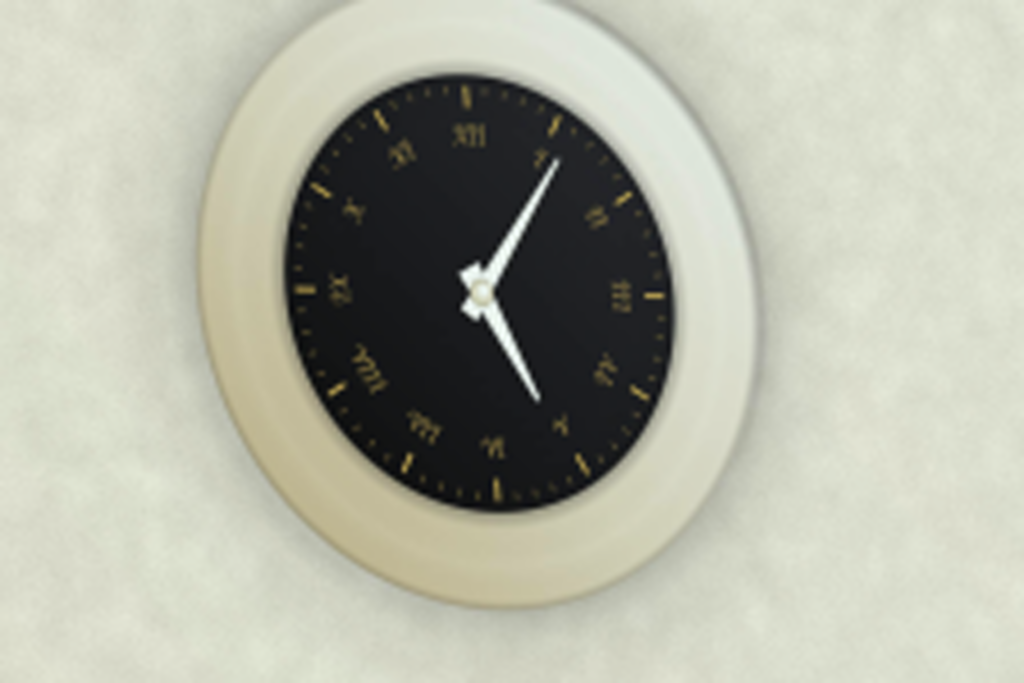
5:06
